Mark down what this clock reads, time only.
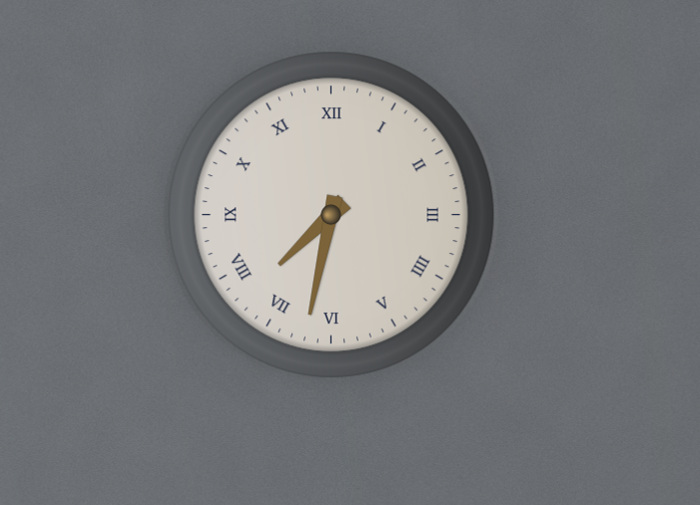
7:32
